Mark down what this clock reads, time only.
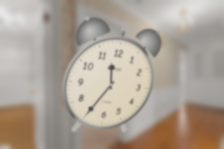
11:35
